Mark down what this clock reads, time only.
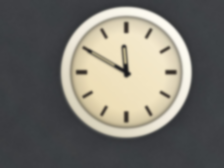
11:50
